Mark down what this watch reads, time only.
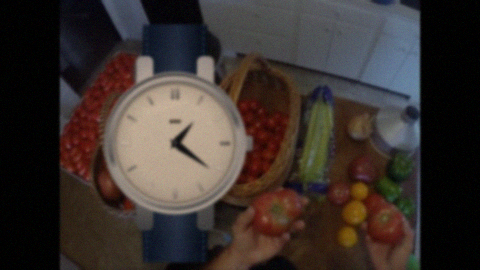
1:21
